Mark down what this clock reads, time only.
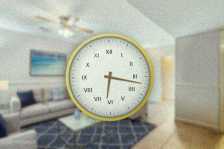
6:17
